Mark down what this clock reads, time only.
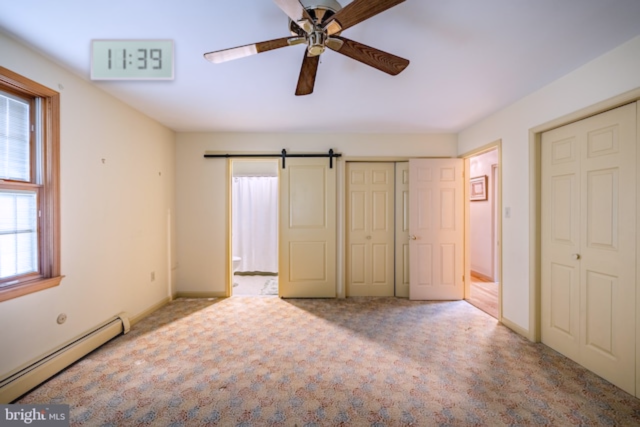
11:39
